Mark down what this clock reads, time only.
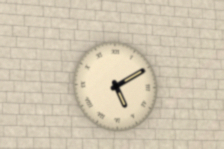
5:10
